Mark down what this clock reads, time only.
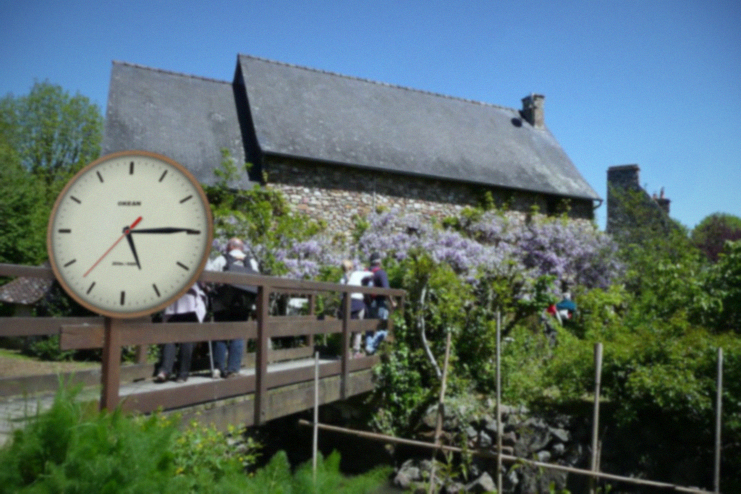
5:14:37
